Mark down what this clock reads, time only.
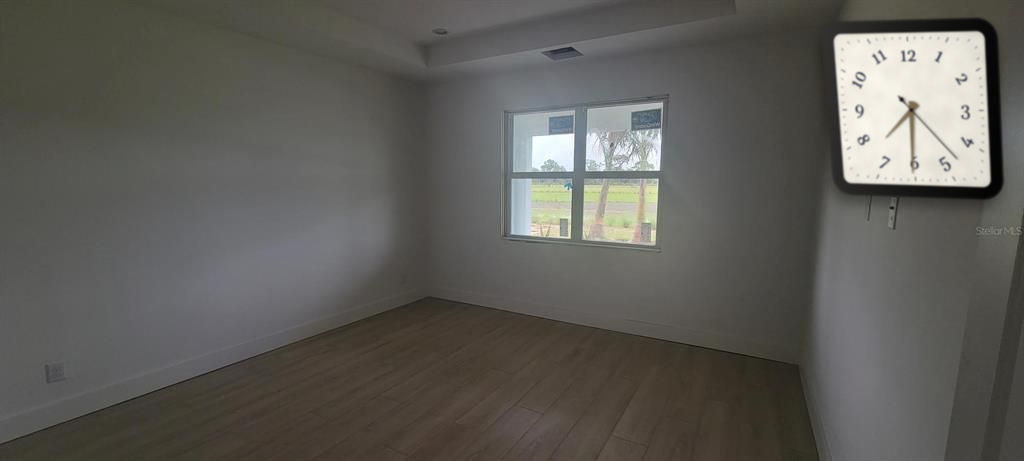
7:30:23
